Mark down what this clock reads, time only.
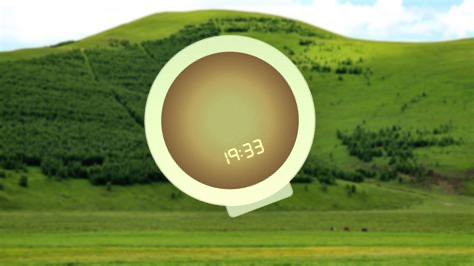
19:33
